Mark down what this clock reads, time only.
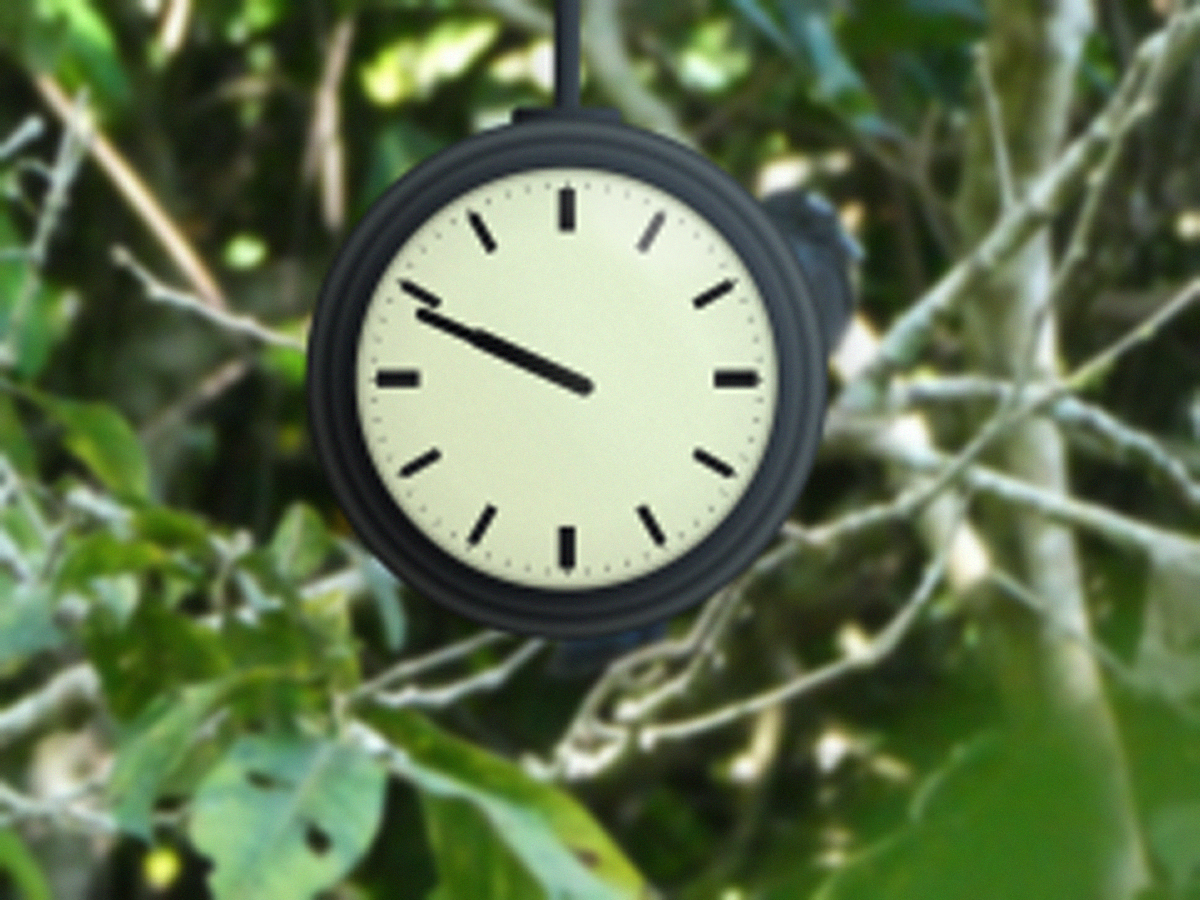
9:49
